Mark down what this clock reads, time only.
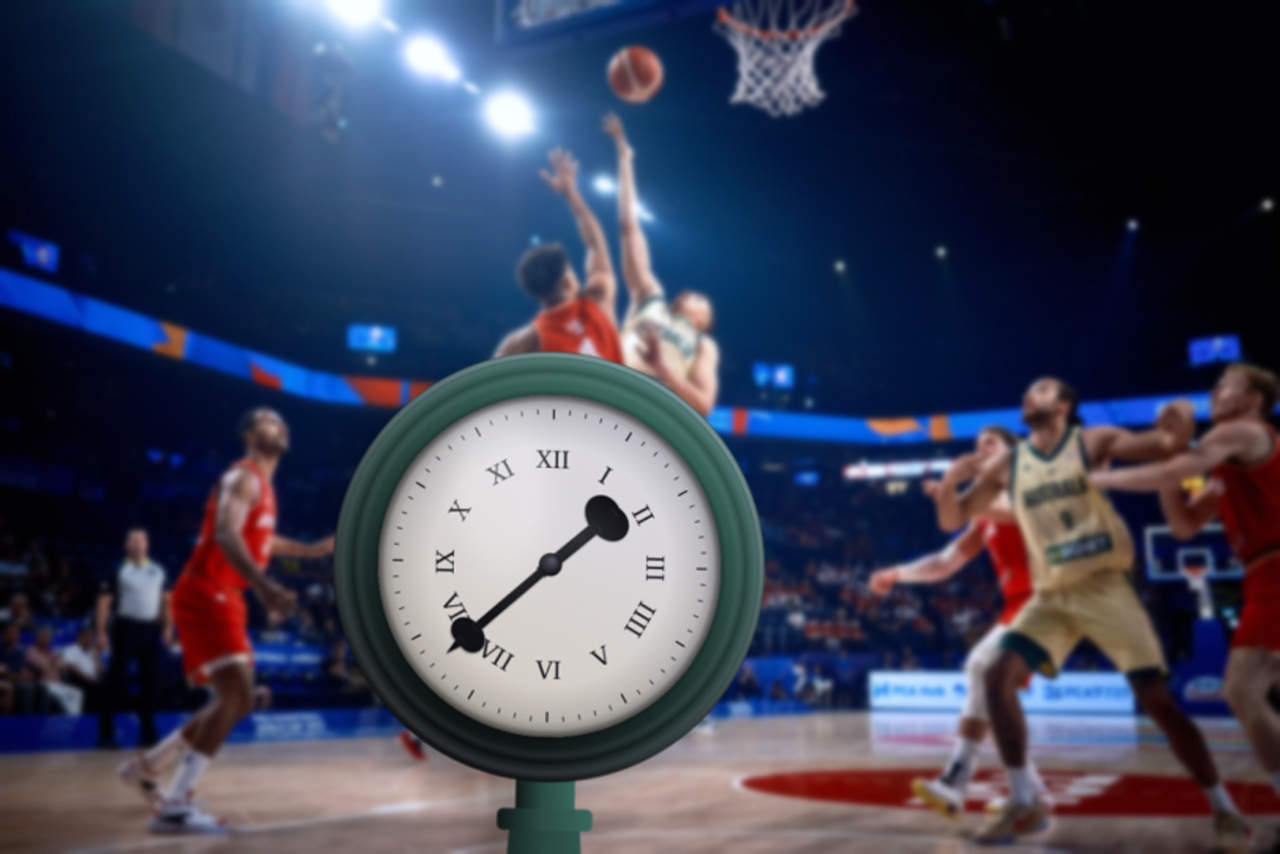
1:38
